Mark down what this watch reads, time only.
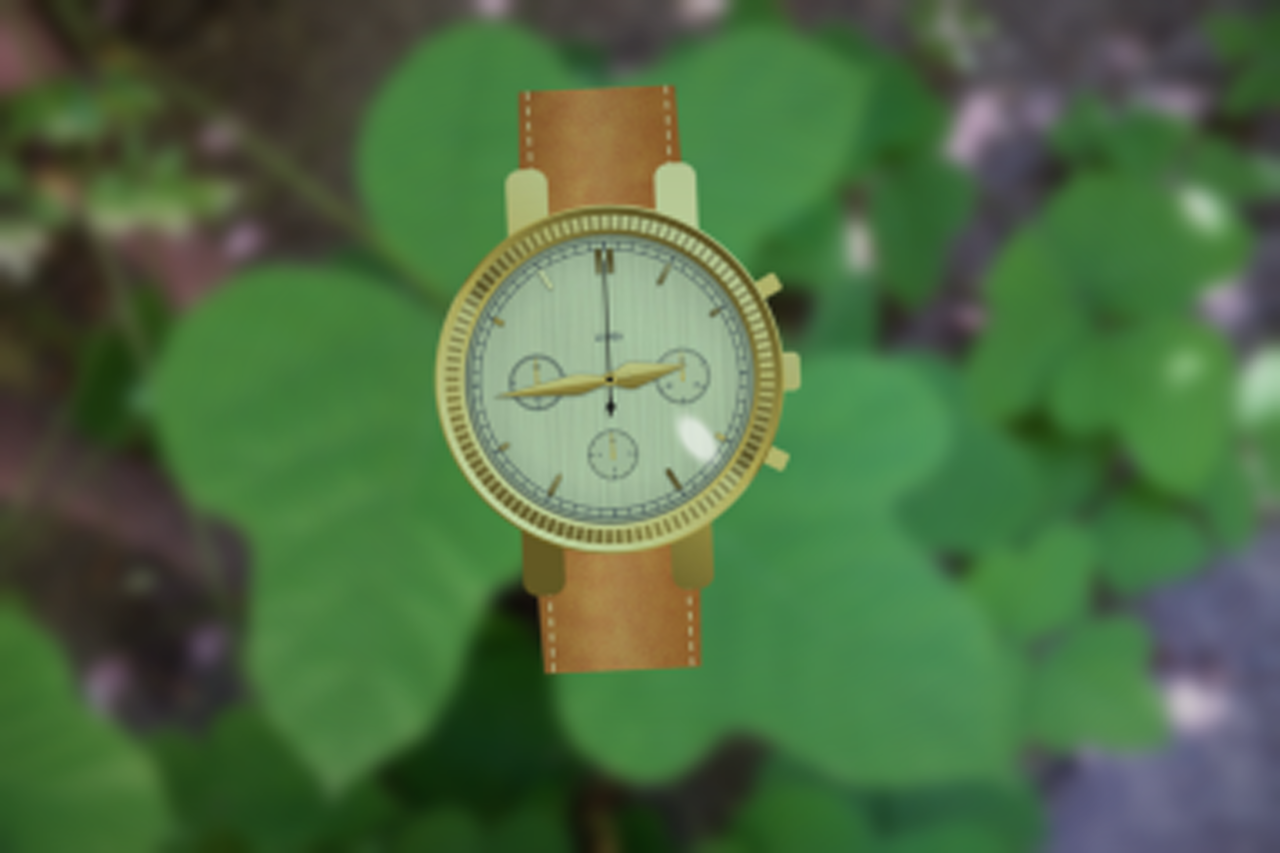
2:44
